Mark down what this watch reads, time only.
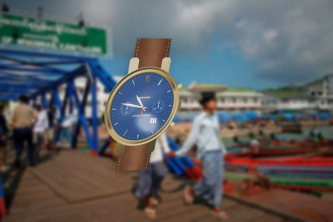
10:47
